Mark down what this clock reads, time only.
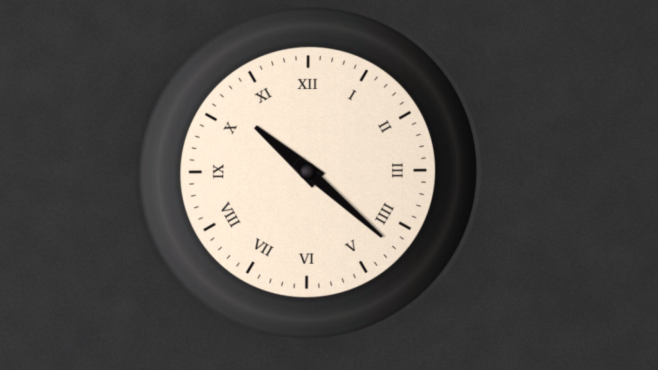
10:22
